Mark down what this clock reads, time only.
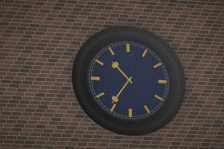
10:36
